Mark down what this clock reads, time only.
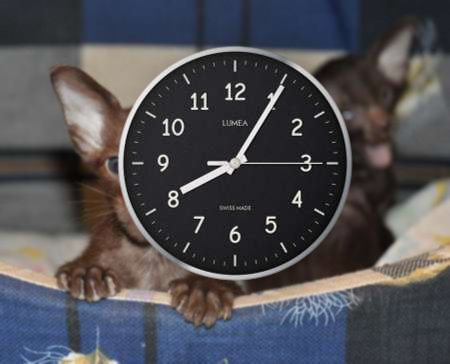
8:05:15
